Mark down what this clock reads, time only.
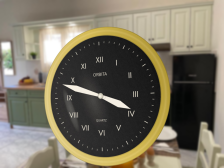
3:48
